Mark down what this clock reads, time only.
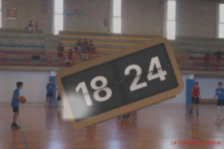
18:24
